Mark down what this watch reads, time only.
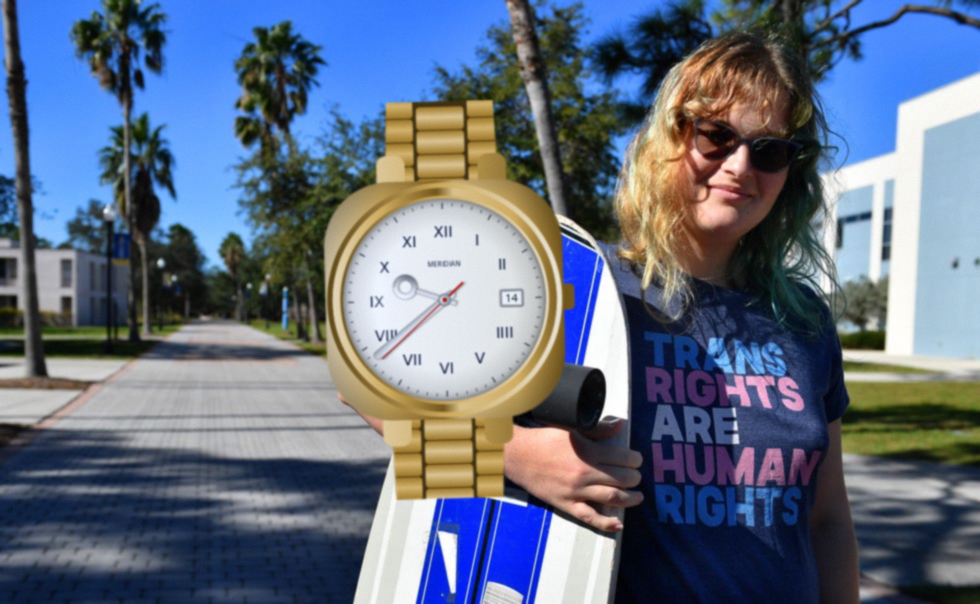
9:38:38
